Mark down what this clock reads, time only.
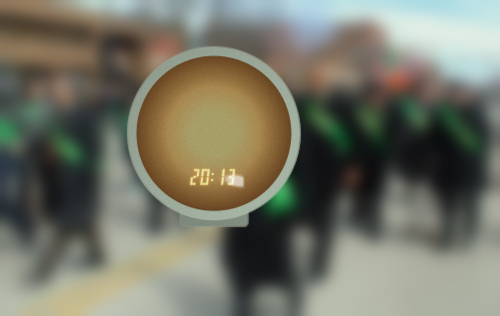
20:13
